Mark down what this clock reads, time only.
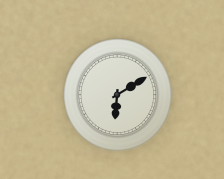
6:10
